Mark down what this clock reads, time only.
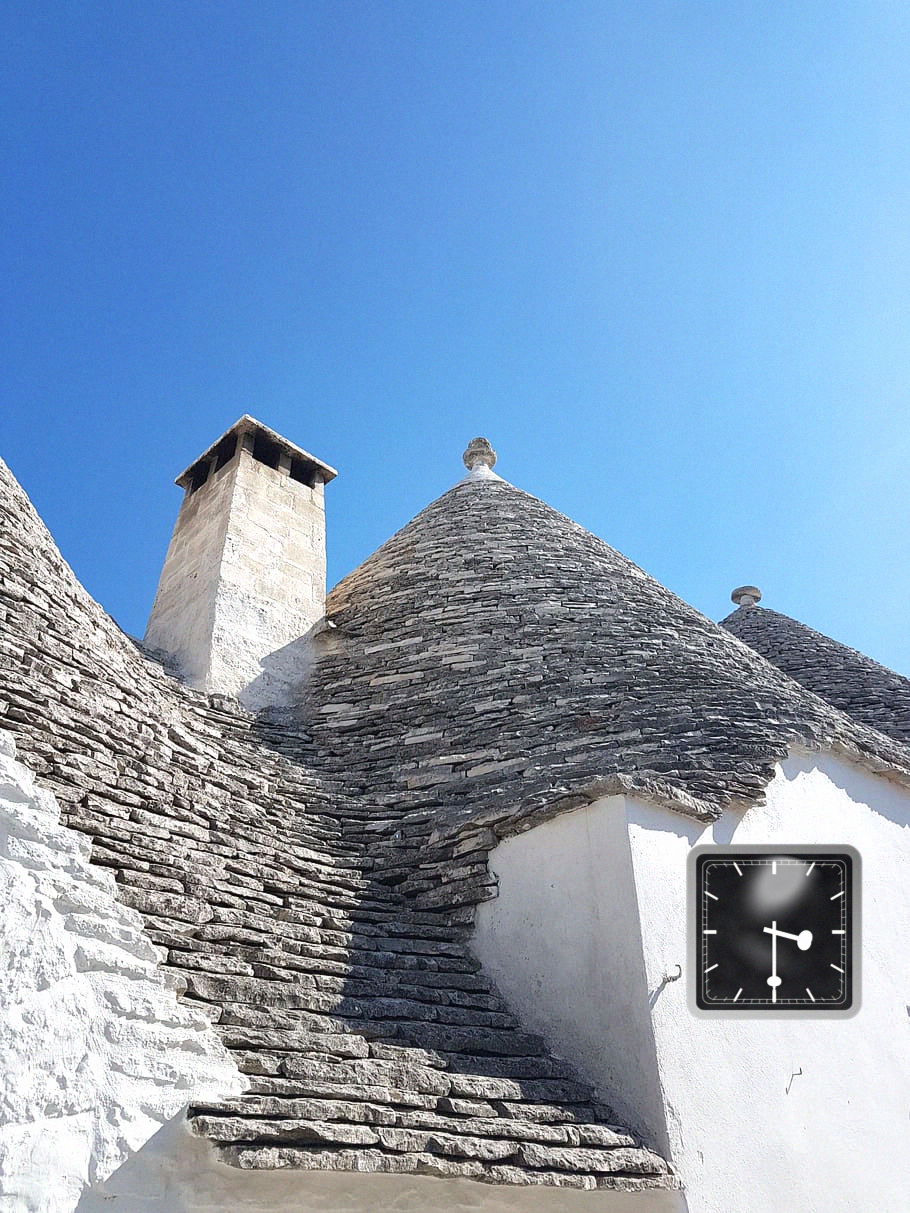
3:30
